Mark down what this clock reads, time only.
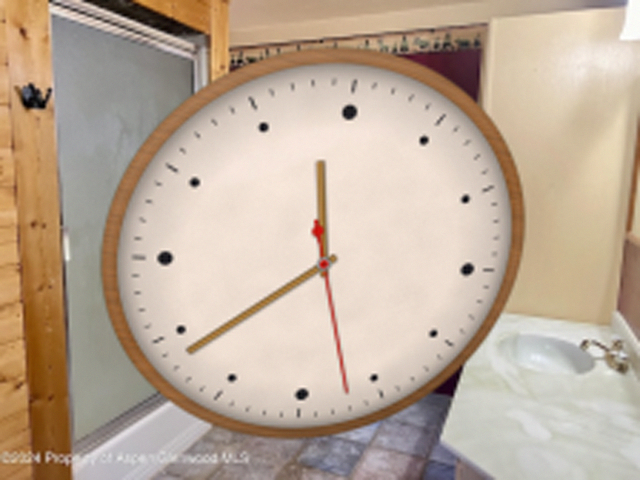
11:38:27
